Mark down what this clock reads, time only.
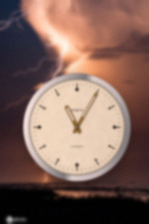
11:05
